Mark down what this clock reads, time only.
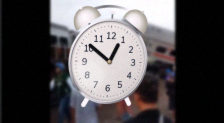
12:51
